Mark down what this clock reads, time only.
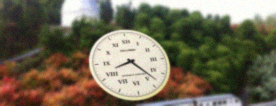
8:23
